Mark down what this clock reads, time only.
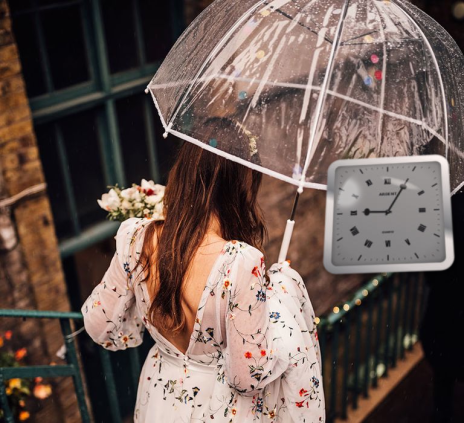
9:05
